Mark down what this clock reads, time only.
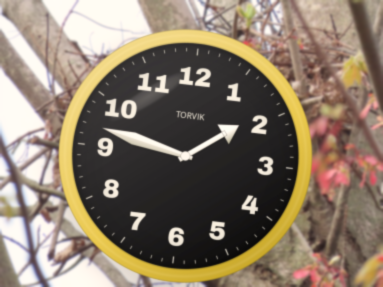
1:47
